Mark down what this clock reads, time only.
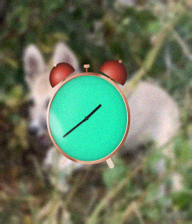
1:39
